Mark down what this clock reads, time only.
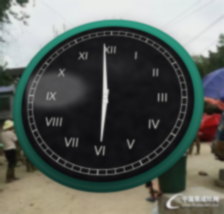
5:59
